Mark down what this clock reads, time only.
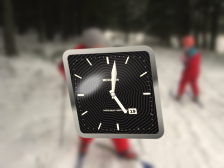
5:02
